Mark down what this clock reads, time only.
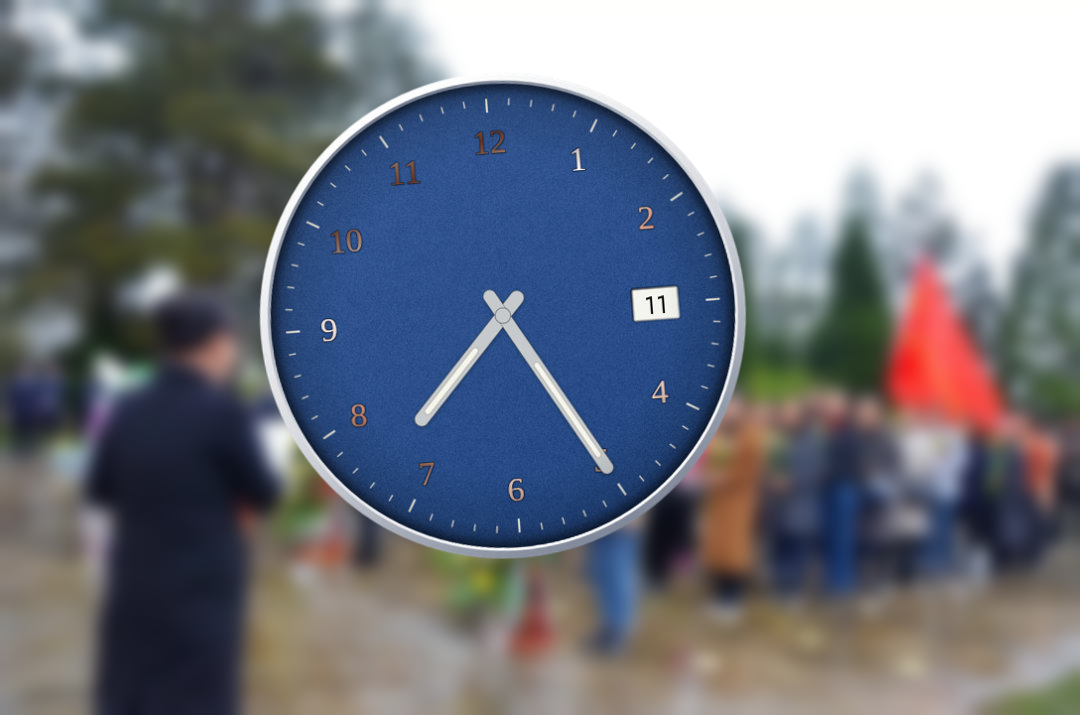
7:25
